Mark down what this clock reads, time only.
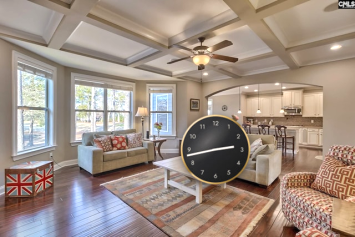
2:43
